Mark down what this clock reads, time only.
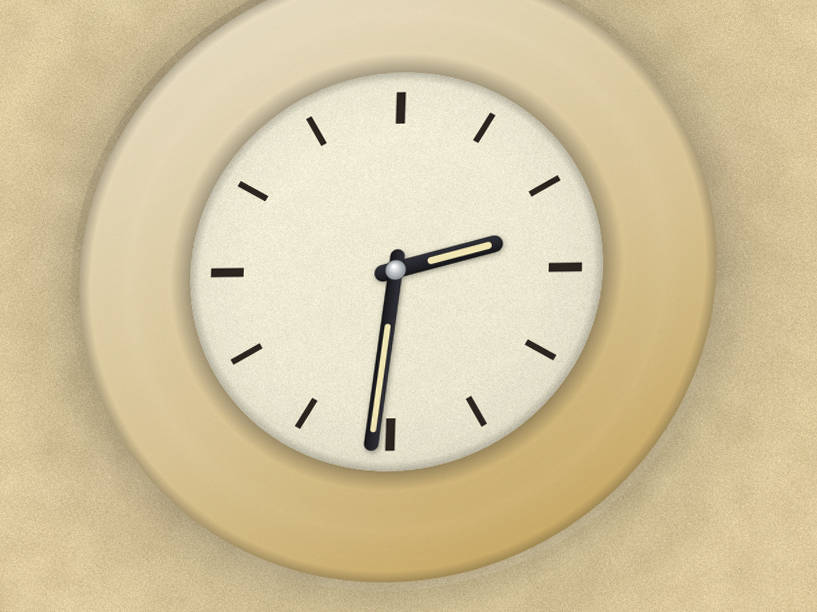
2:31
